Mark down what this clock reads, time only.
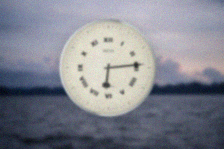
6:14
